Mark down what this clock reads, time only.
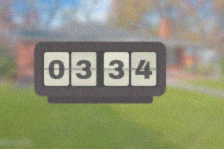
3:34
